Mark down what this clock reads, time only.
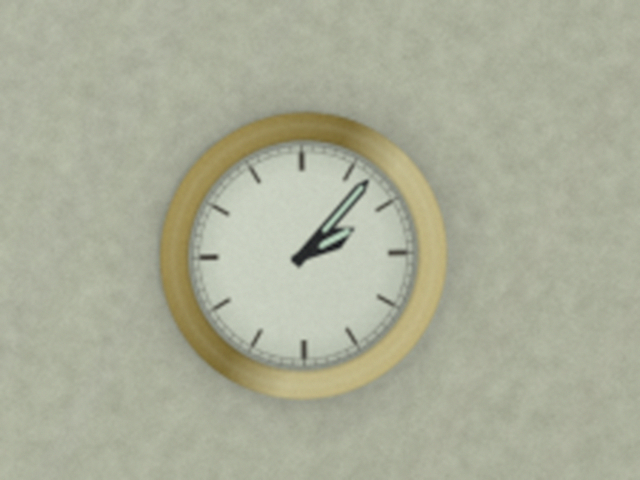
2:07
